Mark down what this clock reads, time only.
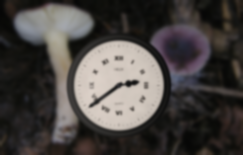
2:39
